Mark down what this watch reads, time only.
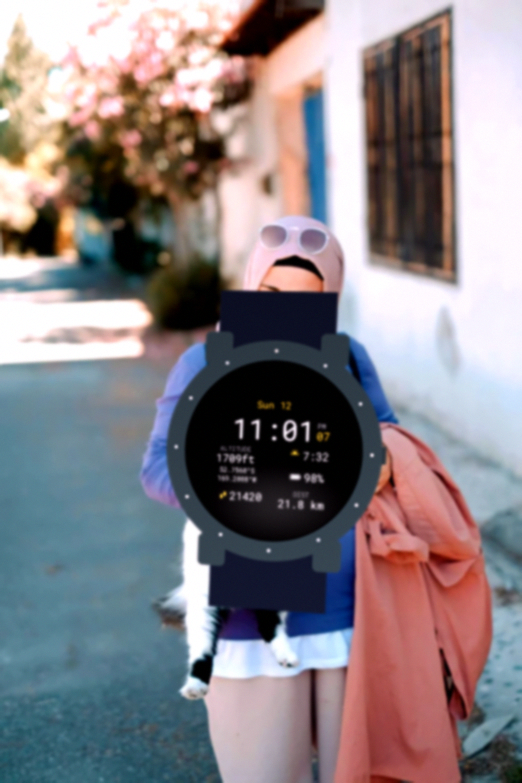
11:01
